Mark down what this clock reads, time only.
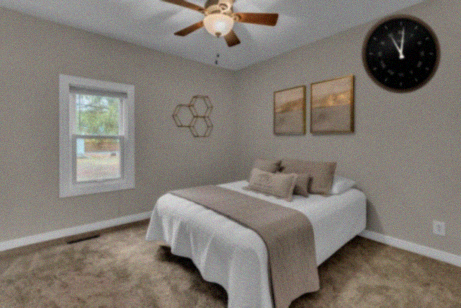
11:01
